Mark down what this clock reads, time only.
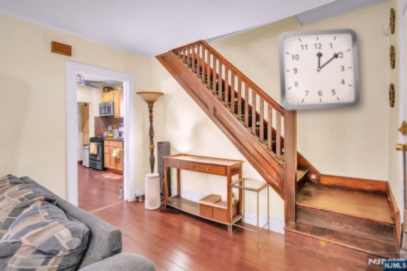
12:09
